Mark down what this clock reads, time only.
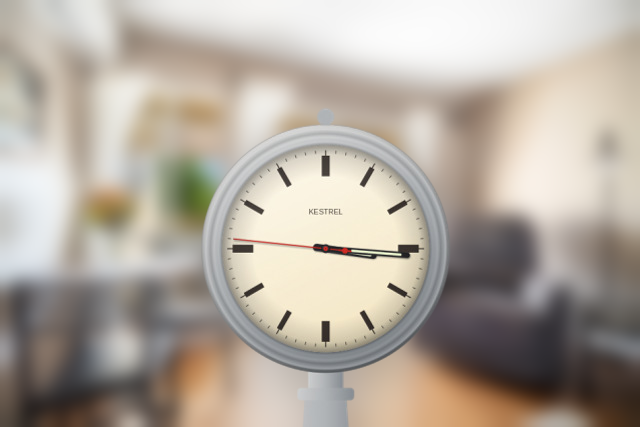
3:15:46
